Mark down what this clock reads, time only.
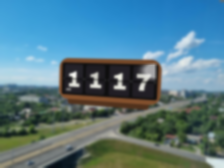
11:17
